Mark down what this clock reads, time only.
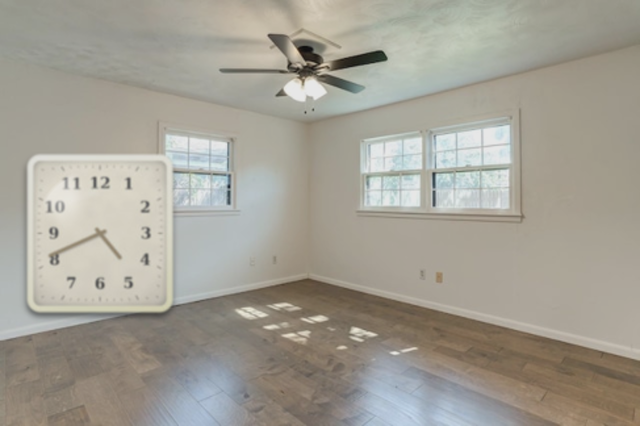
4:41
